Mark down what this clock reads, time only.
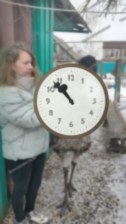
10:53
